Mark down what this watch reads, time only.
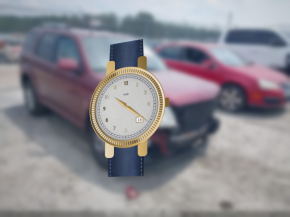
10:21
